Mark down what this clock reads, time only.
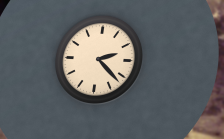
2:22
